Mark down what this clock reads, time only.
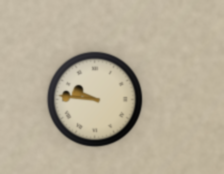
9:46
